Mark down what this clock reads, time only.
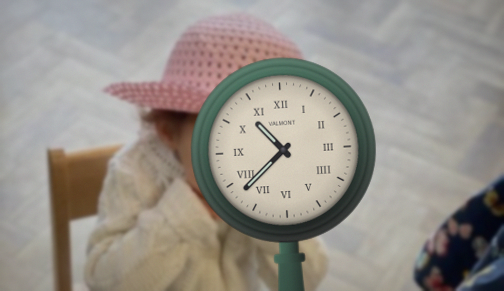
10:38
